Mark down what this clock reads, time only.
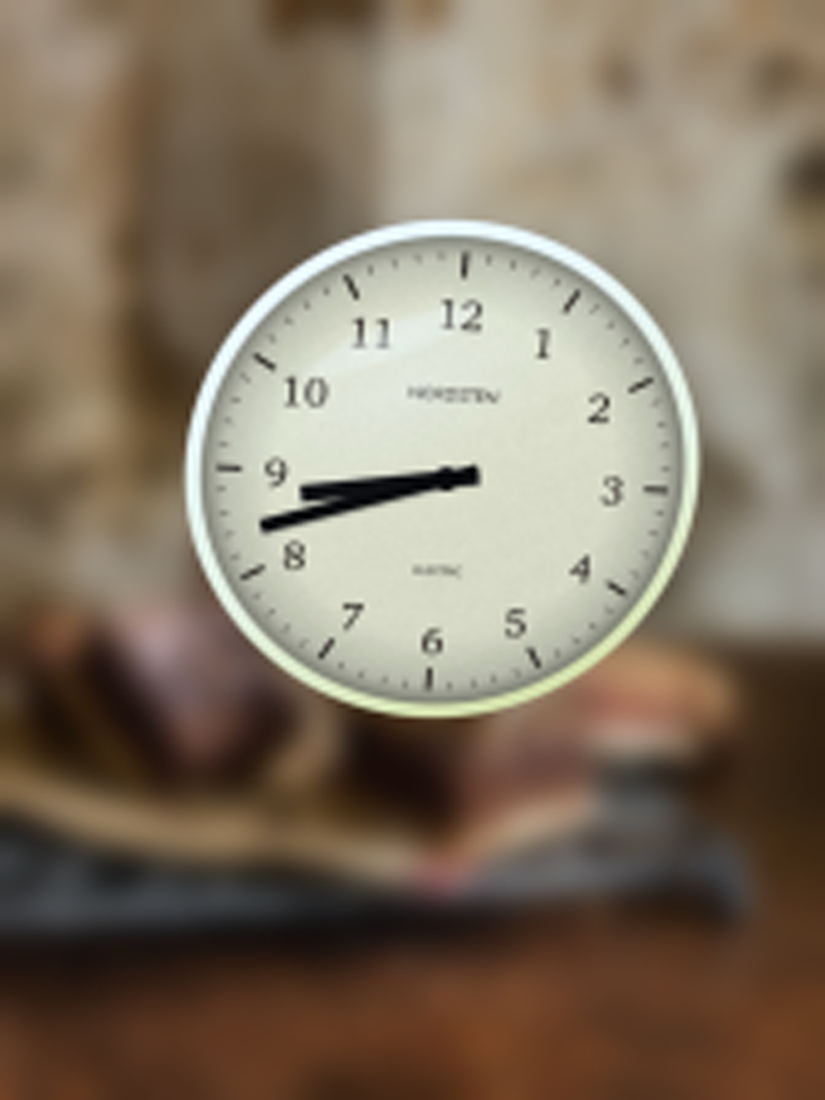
8:42
